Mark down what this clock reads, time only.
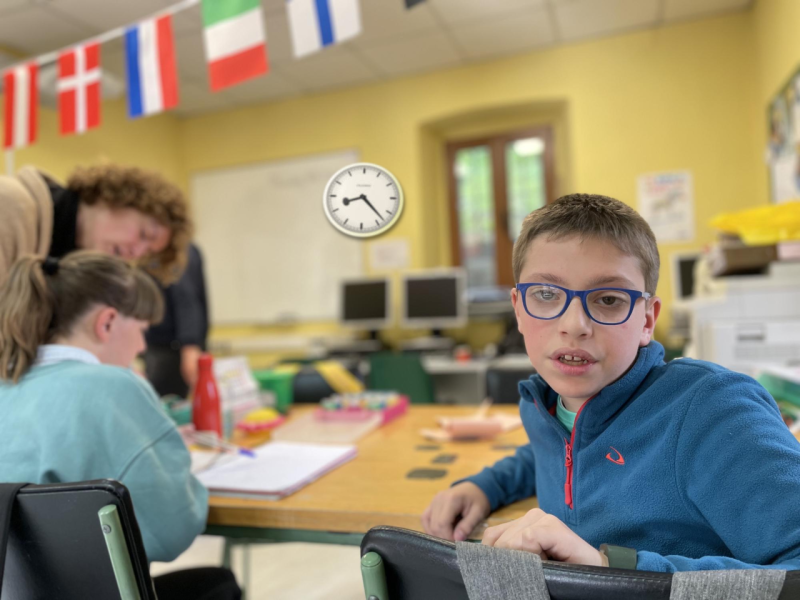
8:23
